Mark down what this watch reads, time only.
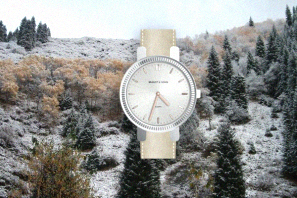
4:33
